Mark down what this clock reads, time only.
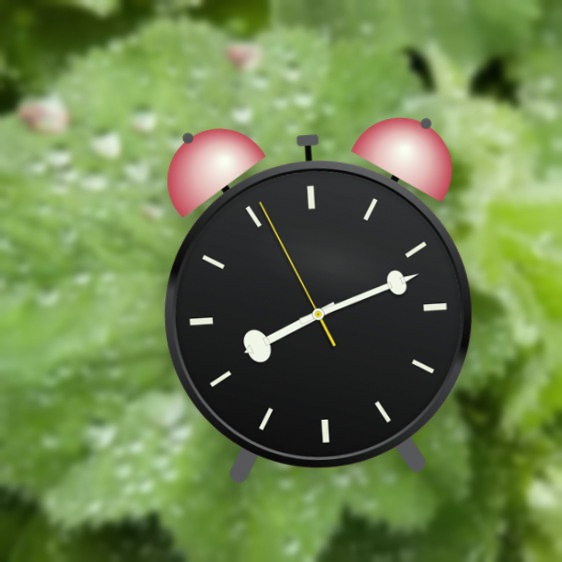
8:11:56
